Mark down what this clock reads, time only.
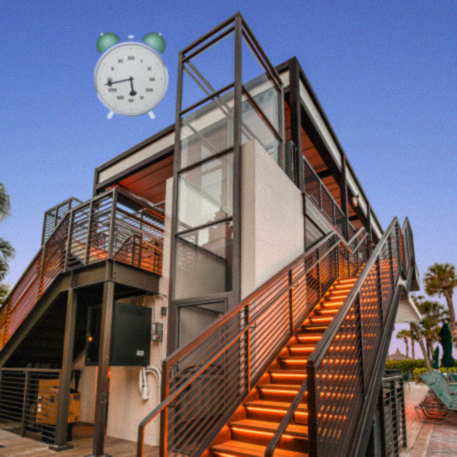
5:43
